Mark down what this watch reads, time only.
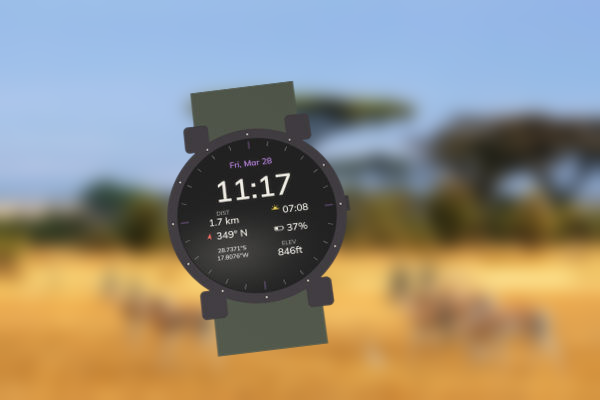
11:17
